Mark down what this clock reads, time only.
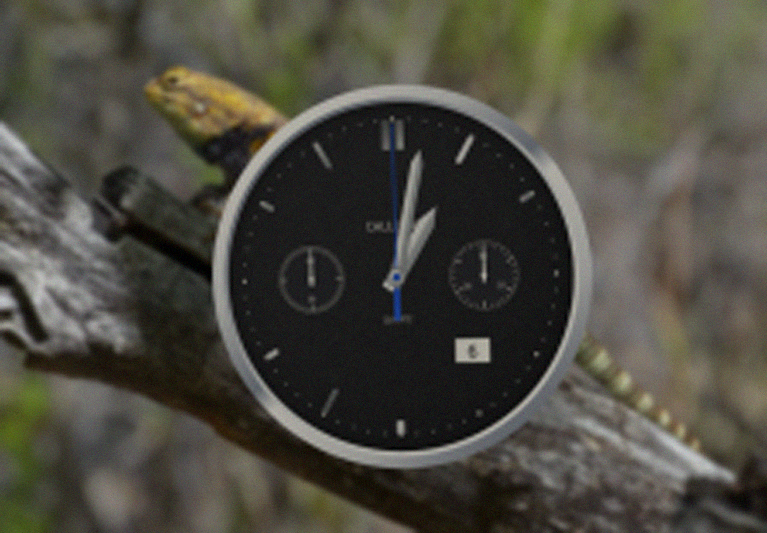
1:02
